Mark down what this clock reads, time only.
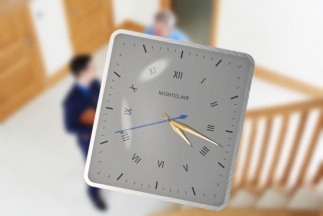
4:17:41
